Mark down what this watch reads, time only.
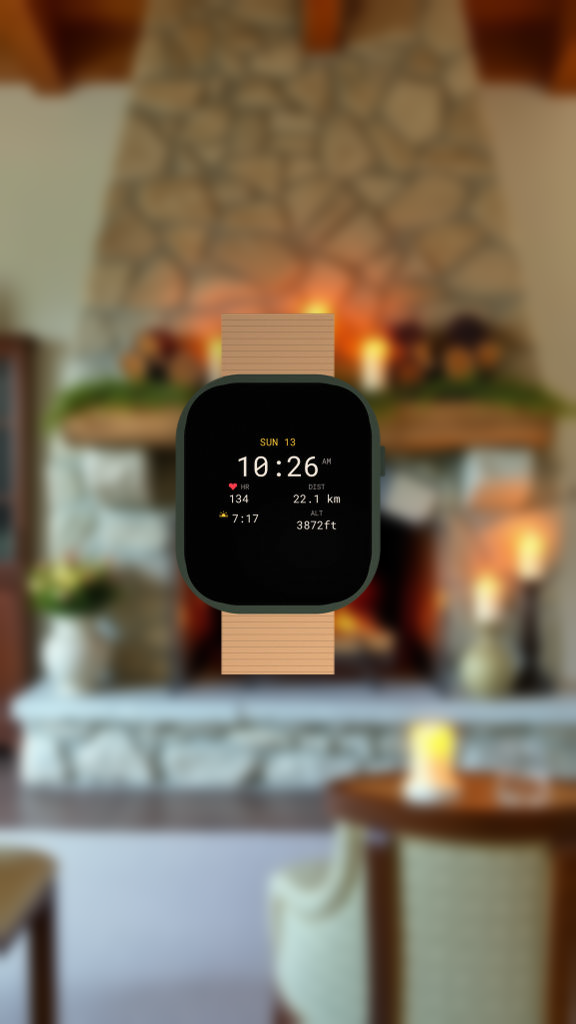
10:26
